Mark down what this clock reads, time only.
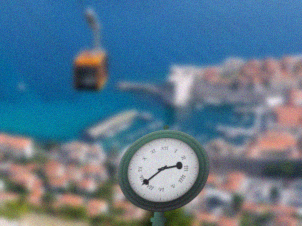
2:38
